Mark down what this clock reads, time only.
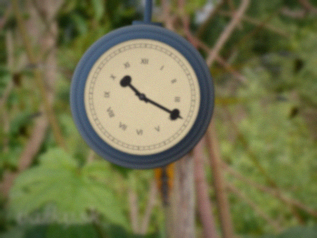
10:19
